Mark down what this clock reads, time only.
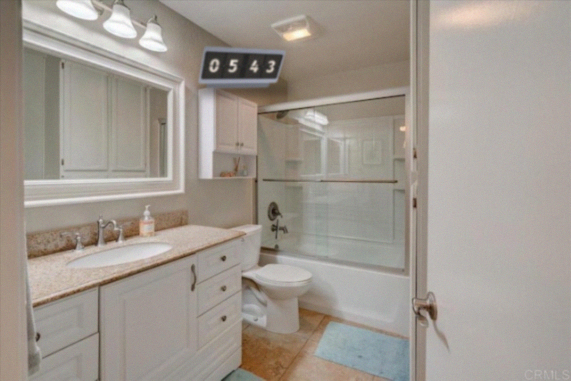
5:43
